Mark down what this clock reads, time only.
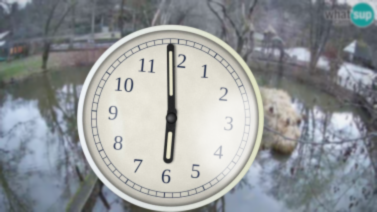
5:59
